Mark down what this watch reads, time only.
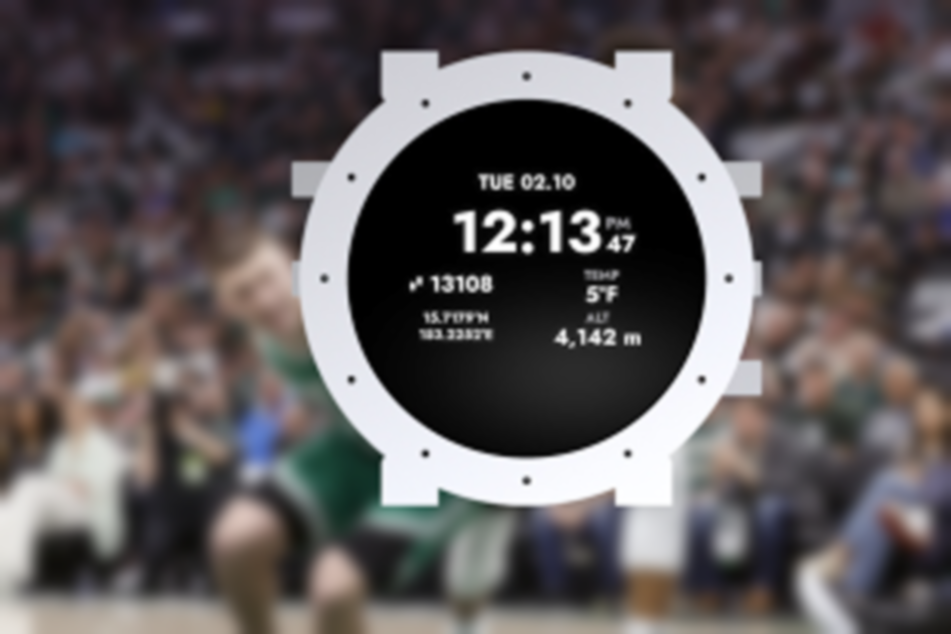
12:13
